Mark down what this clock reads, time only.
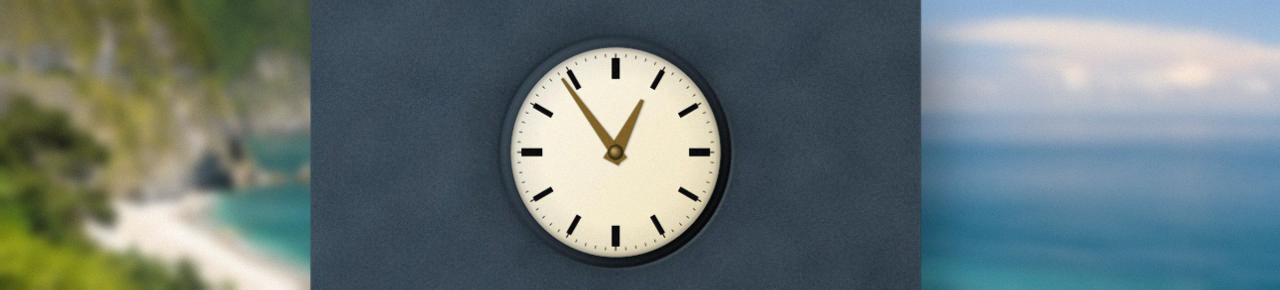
12:54
